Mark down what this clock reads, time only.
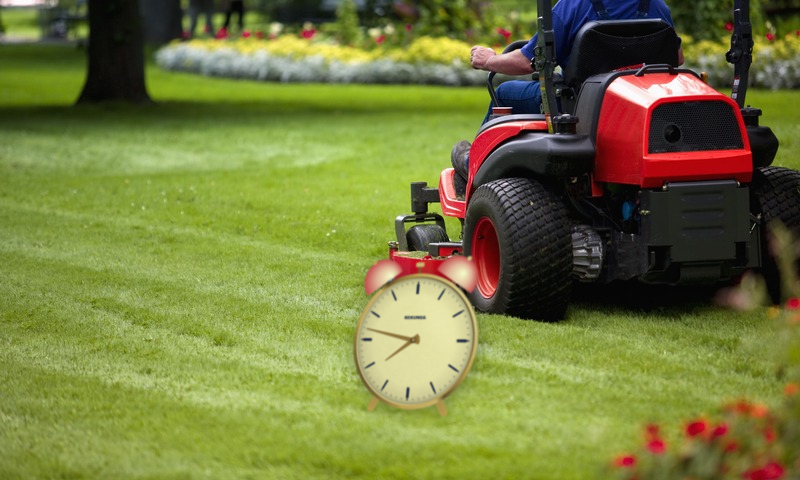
7:47
